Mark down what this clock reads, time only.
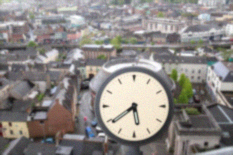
5:39
